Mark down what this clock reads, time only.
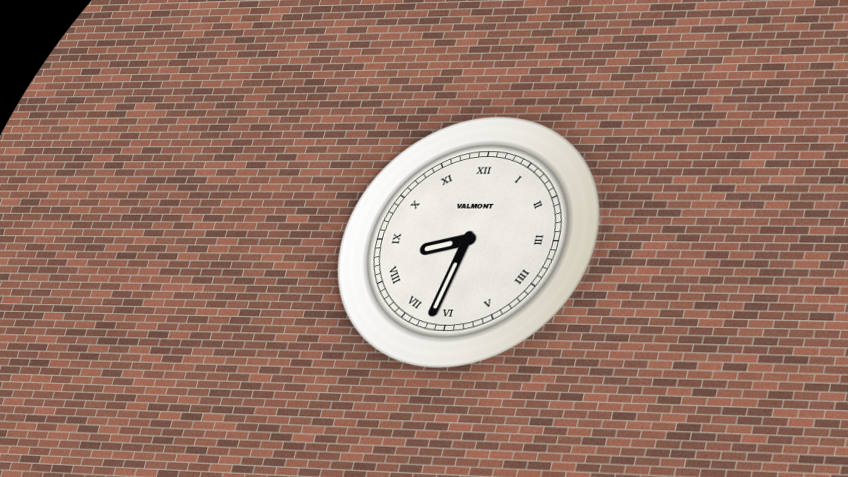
8:32
